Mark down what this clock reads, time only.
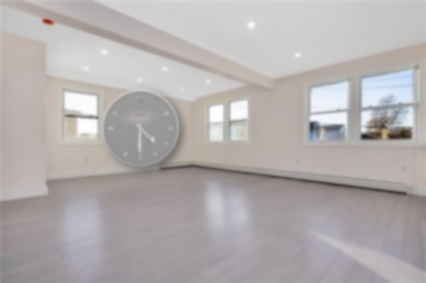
4:30
